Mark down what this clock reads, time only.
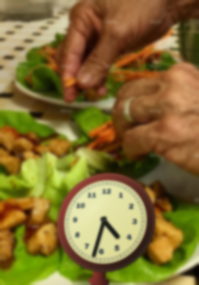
4:32
